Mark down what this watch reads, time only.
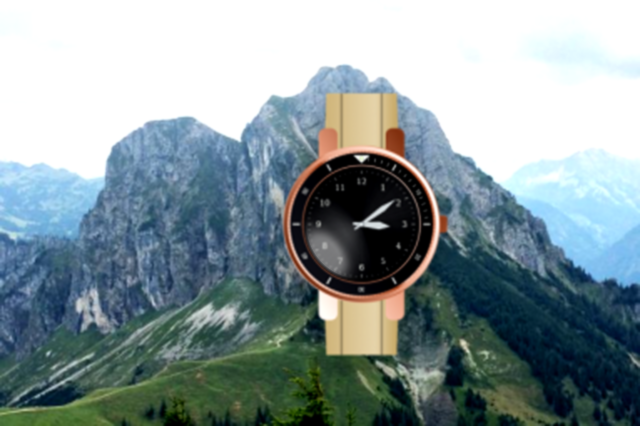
3:09
